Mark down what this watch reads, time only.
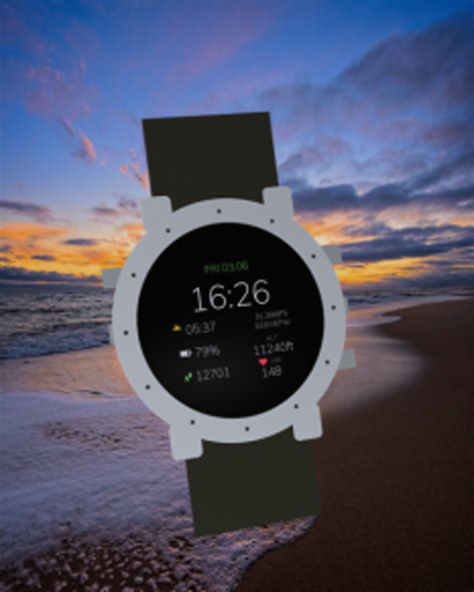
16:26
